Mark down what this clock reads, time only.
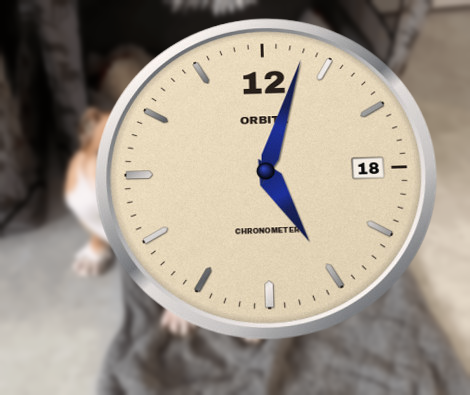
5:03
